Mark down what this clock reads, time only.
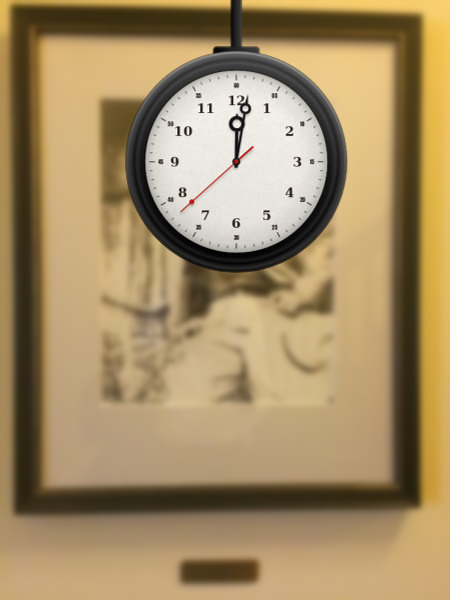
12:01:38
